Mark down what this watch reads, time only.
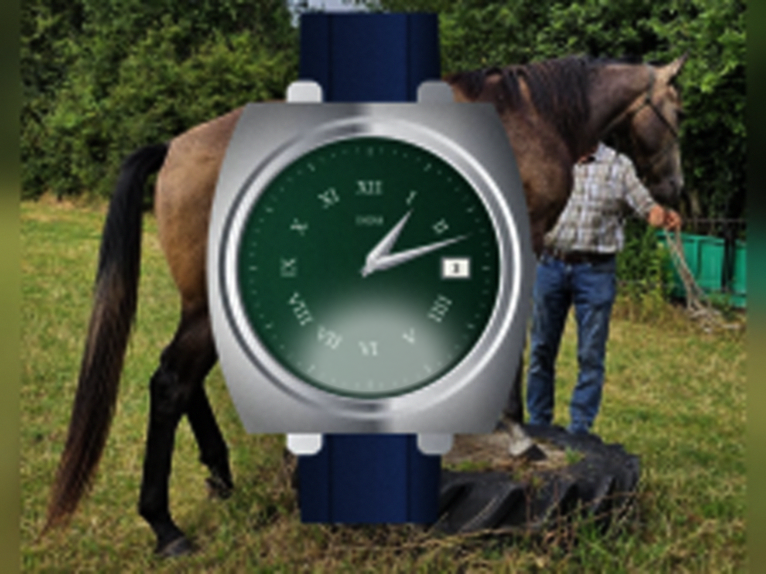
1:12
